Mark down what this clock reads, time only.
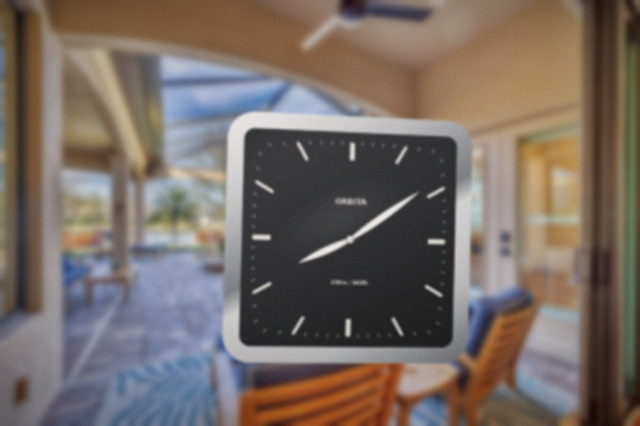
8:09
